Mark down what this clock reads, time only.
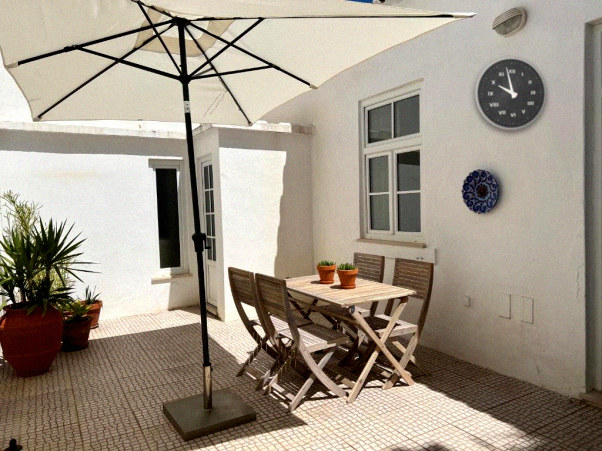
9:58
